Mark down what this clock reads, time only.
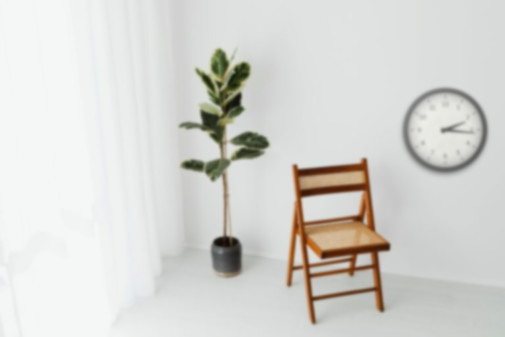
2:16
